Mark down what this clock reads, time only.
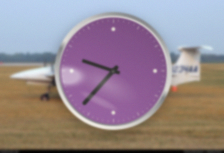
9:37
